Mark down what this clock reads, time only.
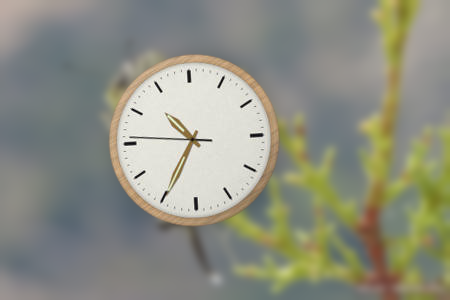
10:34:46
